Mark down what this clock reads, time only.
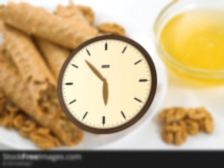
5:53
